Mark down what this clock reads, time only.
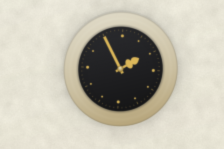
1:55
